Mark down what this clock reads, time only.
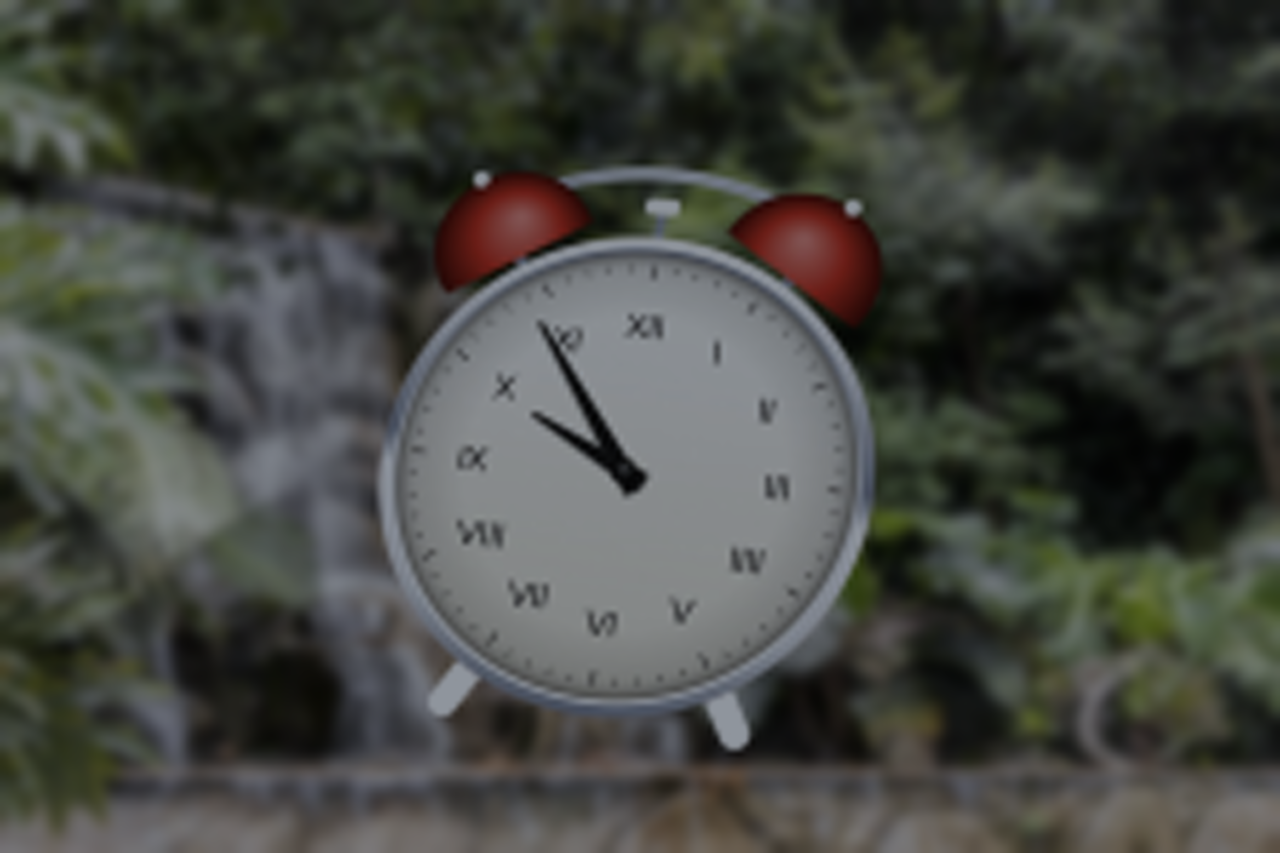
9:54
